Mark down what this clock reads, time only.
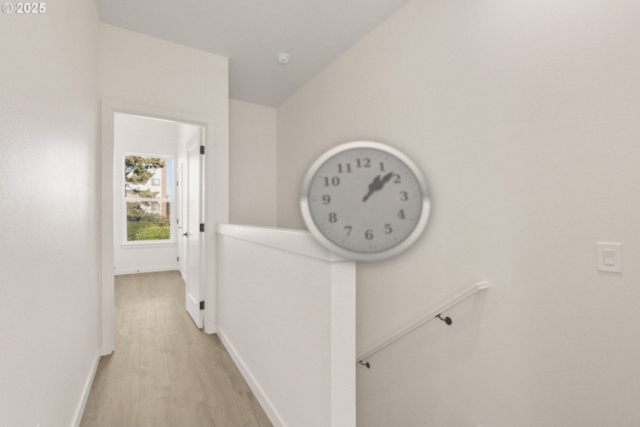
1:08
